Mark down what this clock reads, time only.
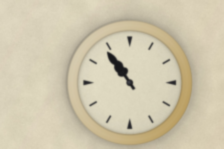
10:54
